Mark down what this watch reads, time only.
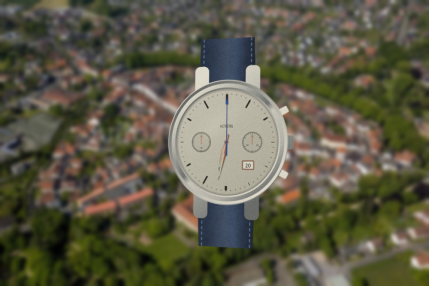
6:32
